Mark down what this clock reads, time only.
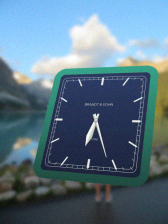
6:26
